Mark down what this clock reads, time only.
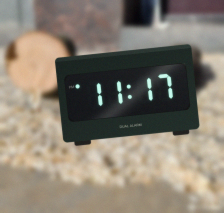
11:17
